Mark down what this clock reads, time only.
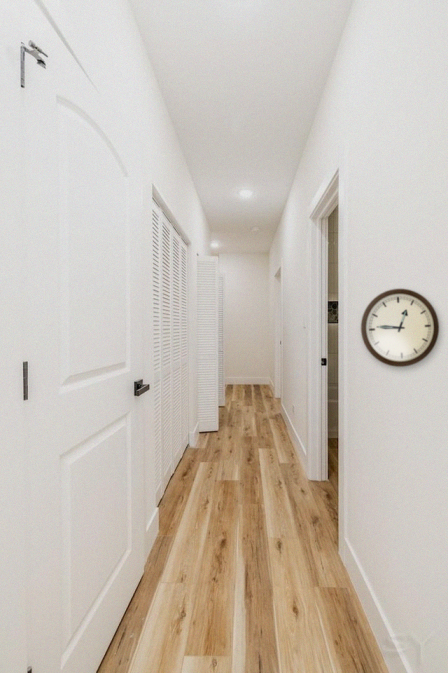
12:46
